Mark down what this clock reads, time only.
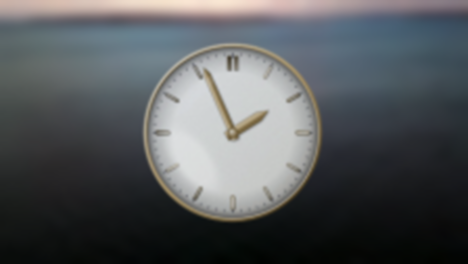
1:56
